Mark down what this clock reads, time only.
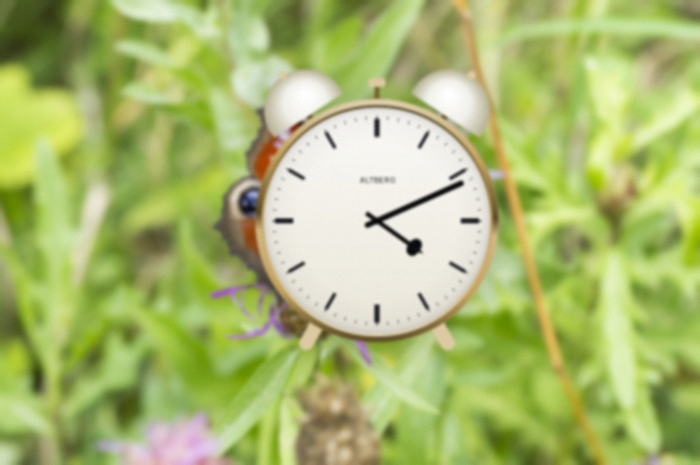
4:11
